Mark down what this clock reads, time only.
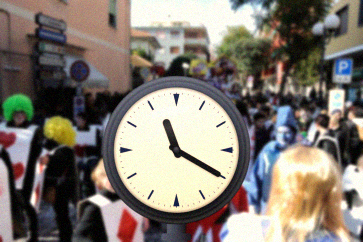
11:20
